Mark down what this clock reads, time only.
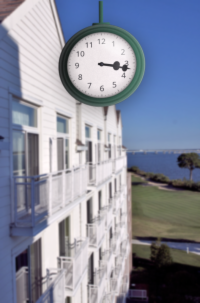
3:17
